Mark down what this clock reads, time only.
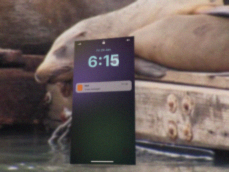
6:15
